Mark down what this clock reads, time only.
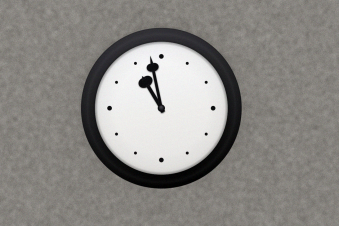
10:58
